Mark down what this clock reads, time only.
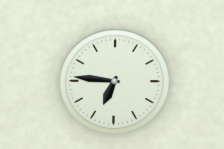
6:46
